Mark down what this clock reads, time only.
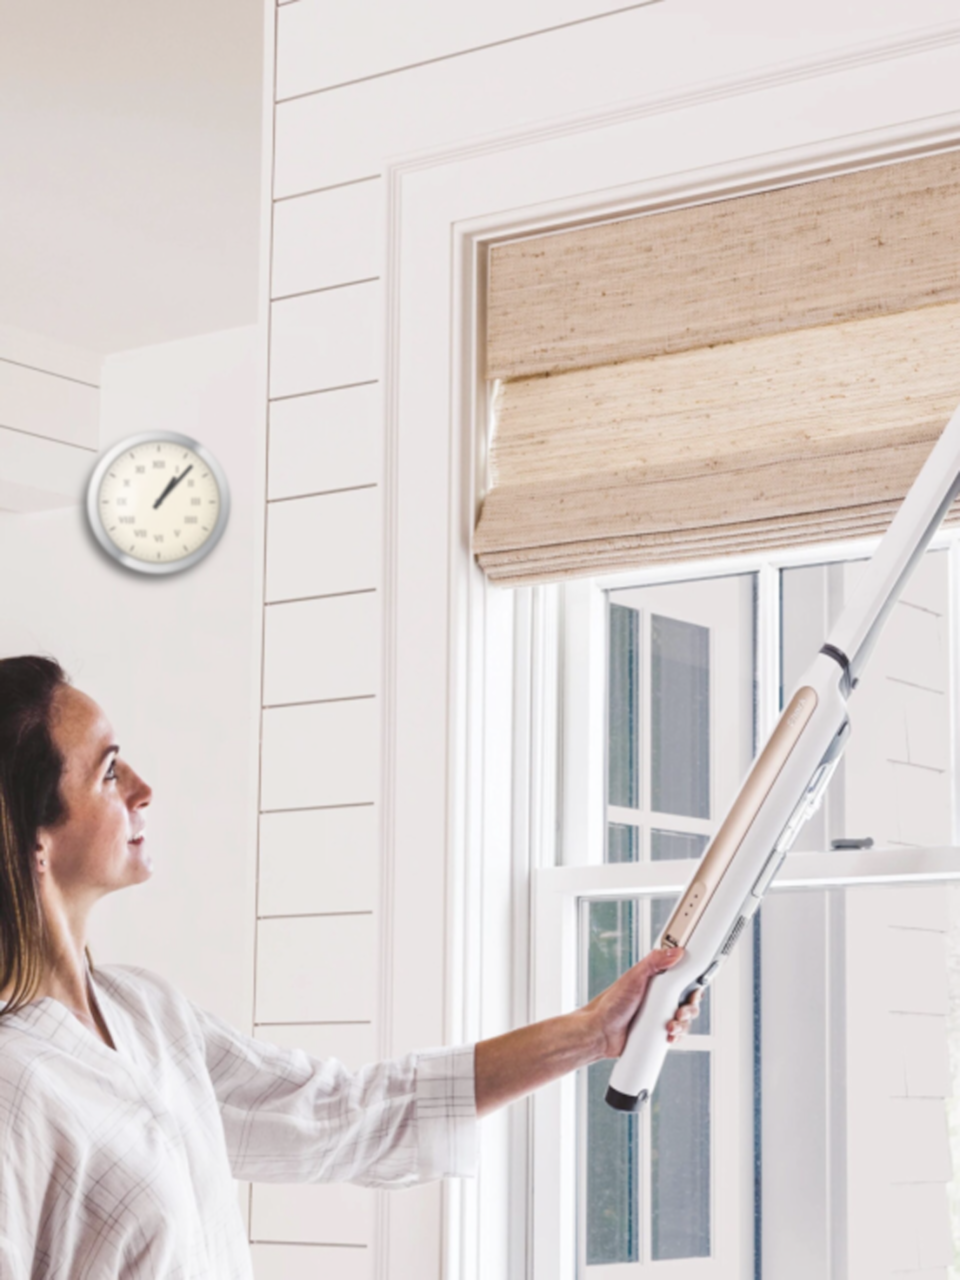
1:07
